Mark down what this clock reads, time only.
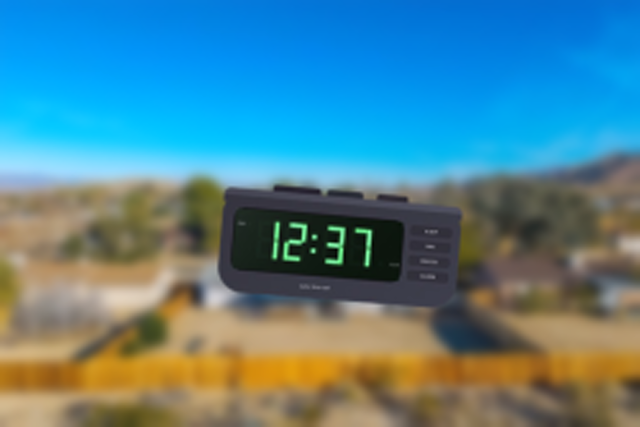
12:37
